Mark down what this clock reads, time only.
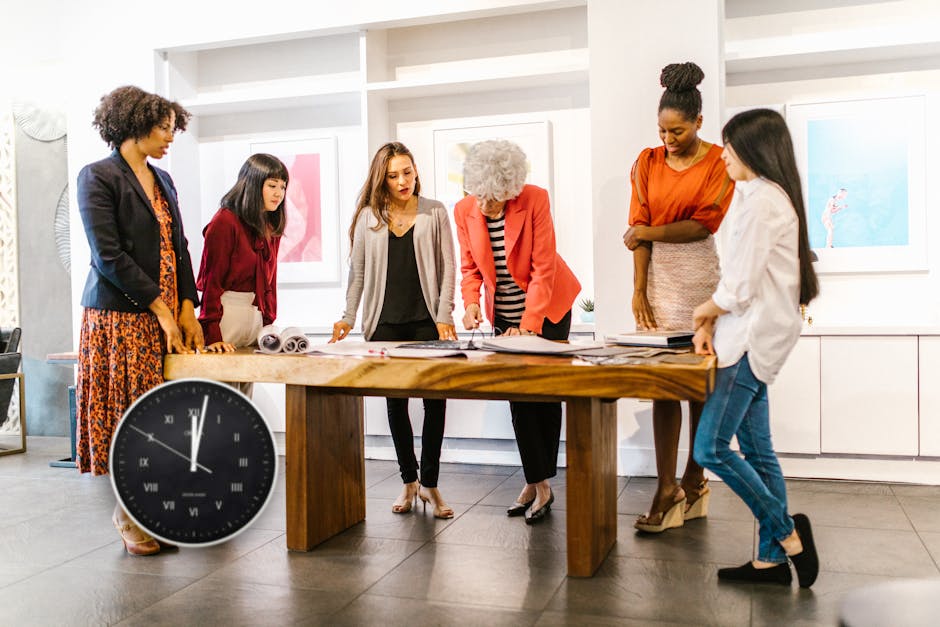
12:01:50
